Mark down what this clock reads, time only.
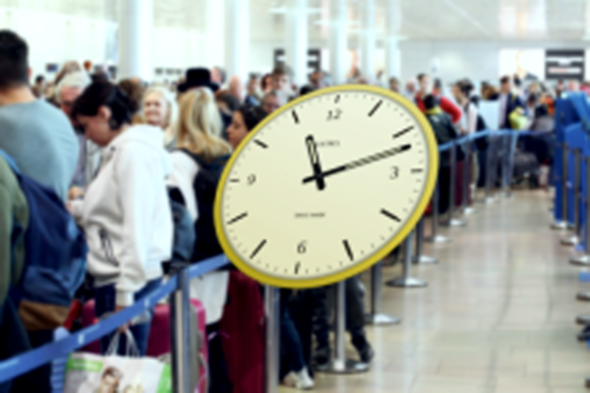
11:12
